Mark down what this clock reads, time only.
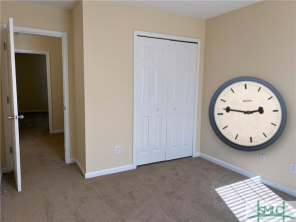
2:47
